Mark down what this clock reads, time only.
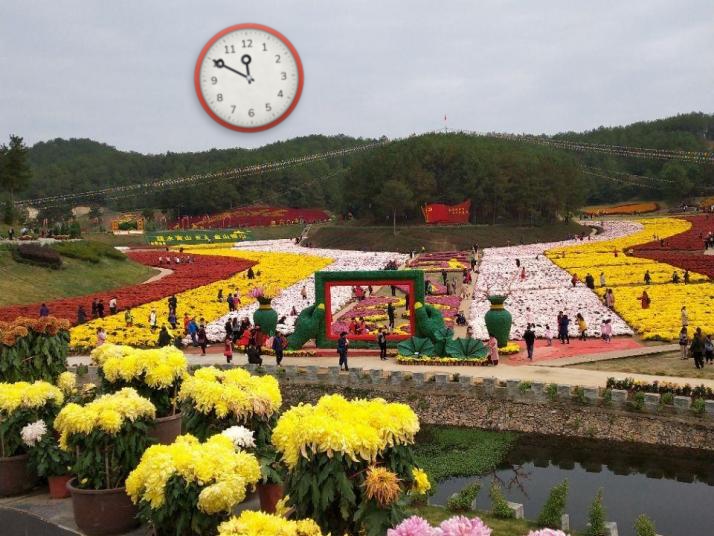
11:50
